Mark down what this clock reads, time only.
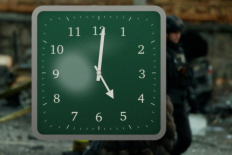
5:01
